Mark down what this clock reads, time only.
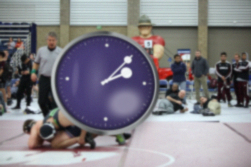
2:07
